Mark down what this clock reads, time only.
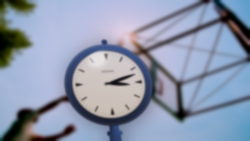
3:12
